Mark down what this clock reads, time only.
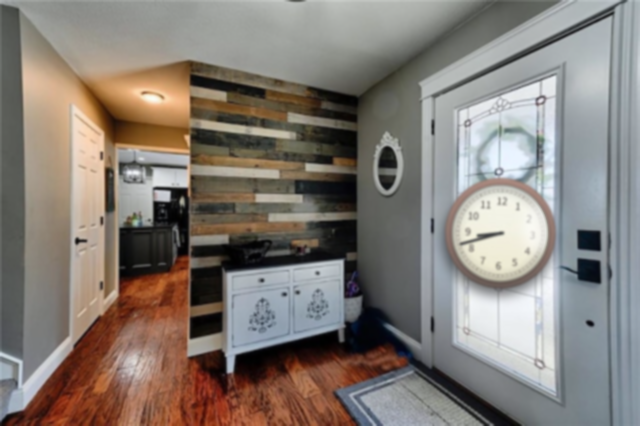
8:42
